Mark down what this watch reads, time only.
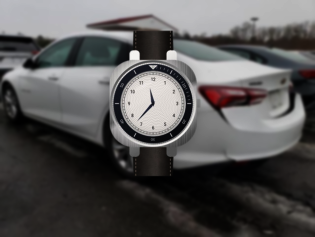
11:37
